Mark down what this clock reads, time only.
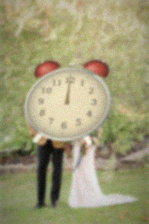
12:00
